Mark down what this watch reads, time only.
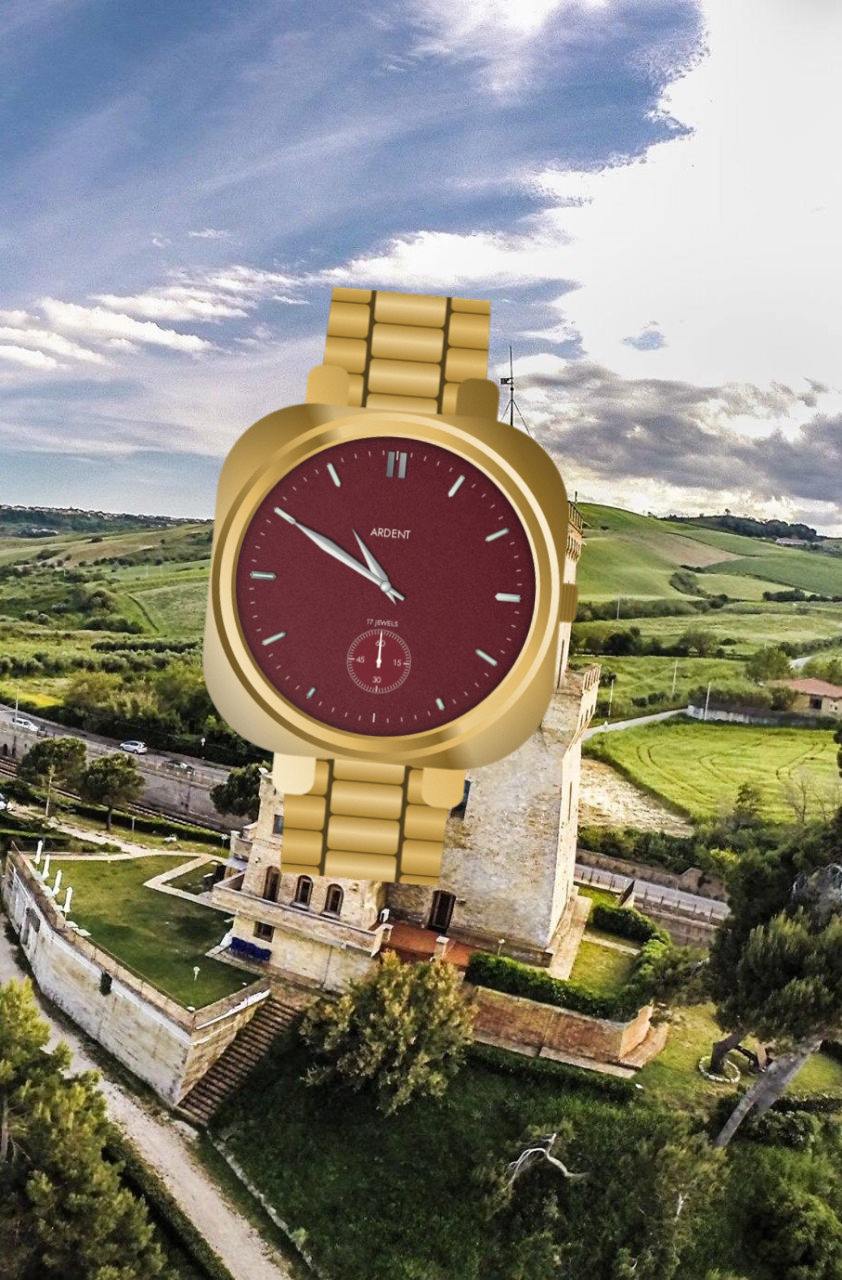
10:50
